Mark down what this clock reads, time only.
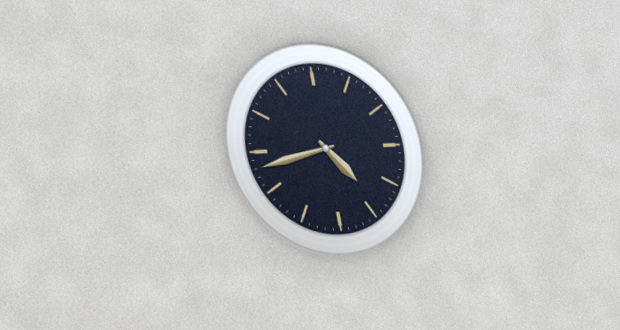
4:43
